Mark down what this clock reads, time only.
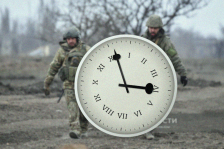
4:01
